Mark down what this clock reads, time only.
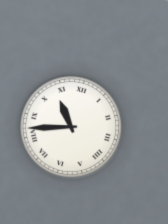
10:42
